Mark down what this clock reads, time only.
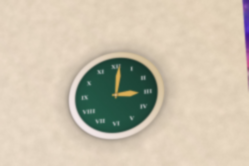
3:01
